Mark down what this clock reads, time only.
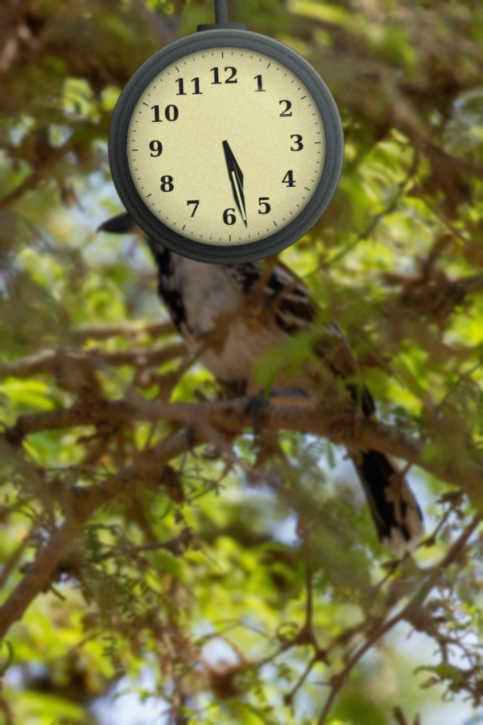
5:28
